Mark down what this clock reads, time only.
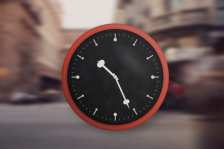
10:26
